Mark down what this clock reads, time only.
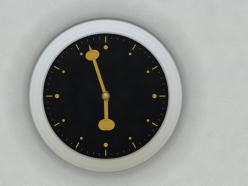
5:57
